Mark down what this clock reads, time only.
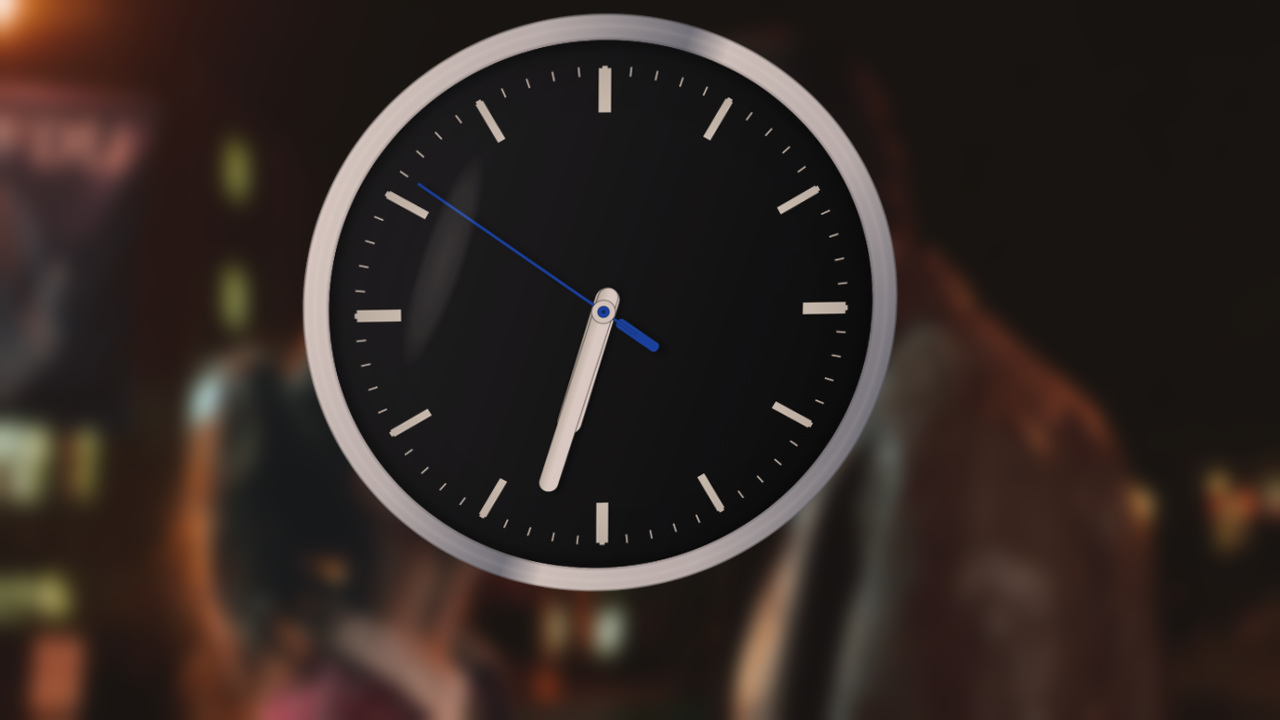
6:32:51
